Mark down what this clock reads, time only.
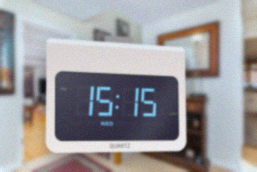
15:15
